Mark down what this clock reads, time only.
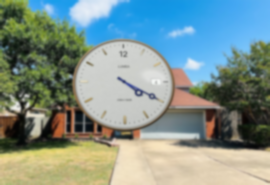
4:20
